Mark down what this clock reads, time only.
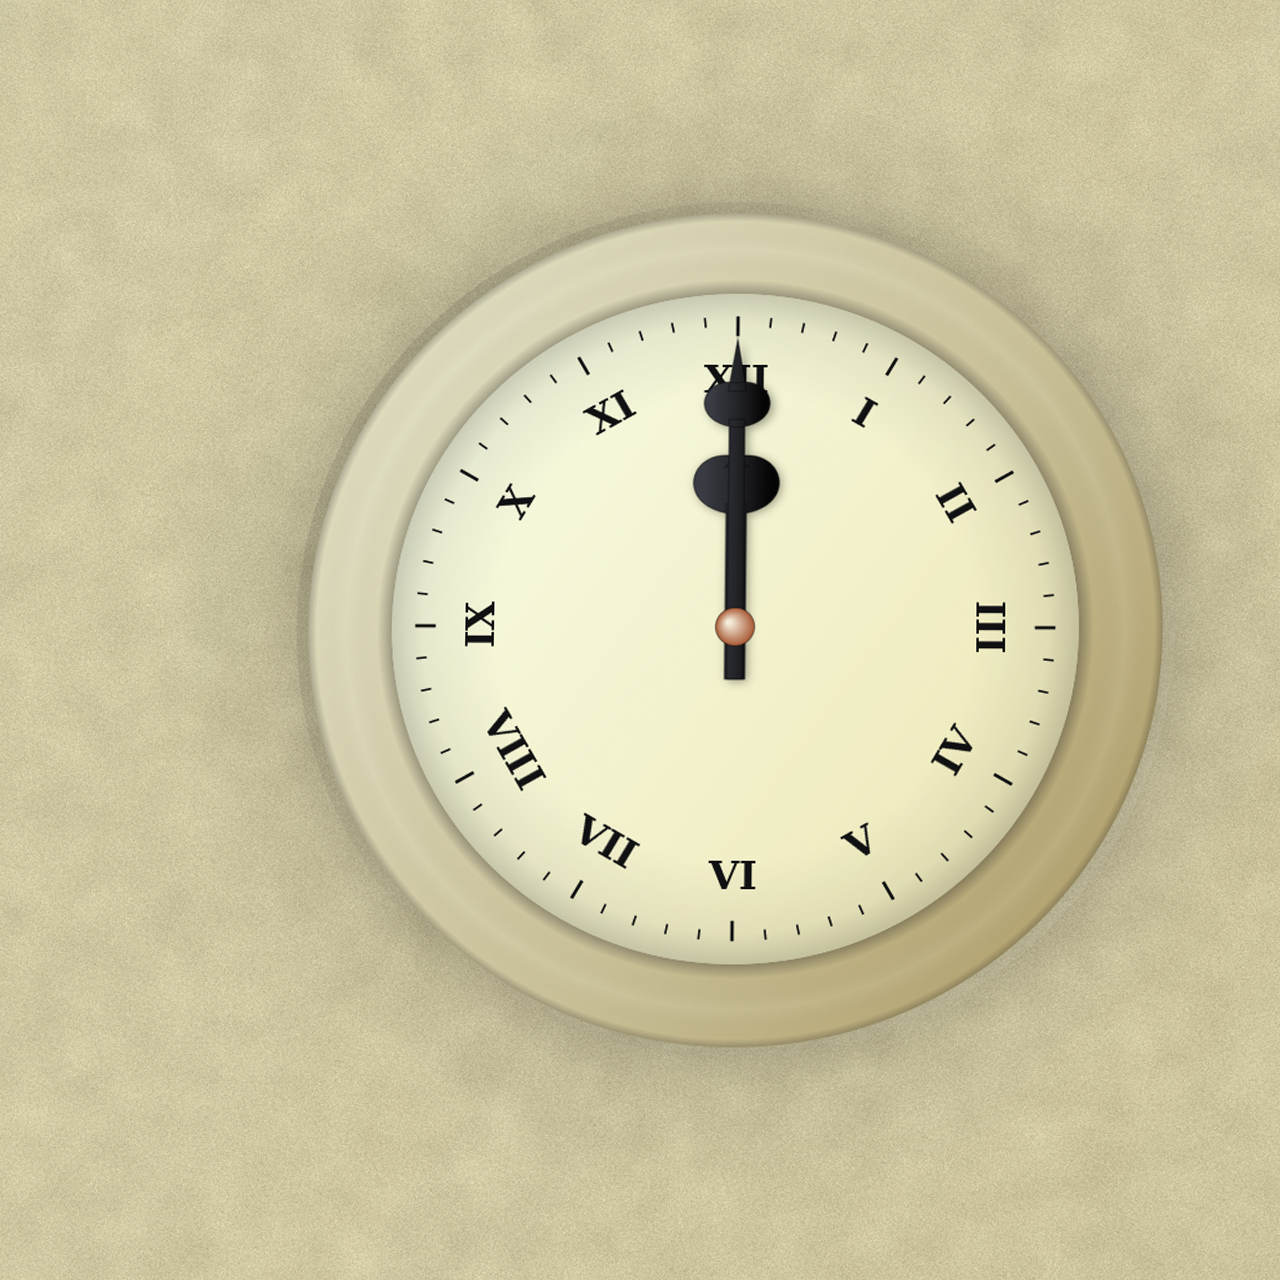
12:00
